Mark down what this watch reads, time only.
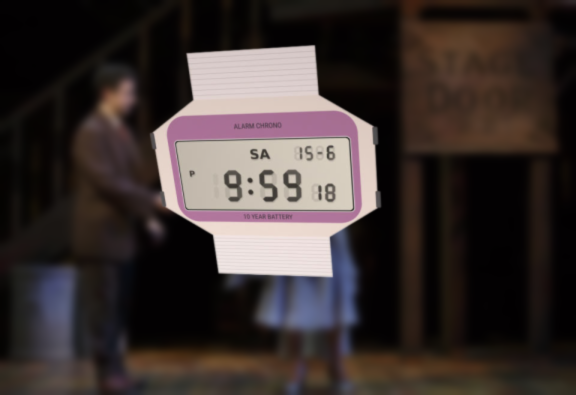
9:59:18
